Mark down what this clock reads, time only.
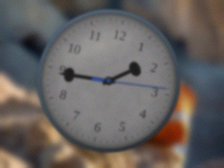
1:44:14
